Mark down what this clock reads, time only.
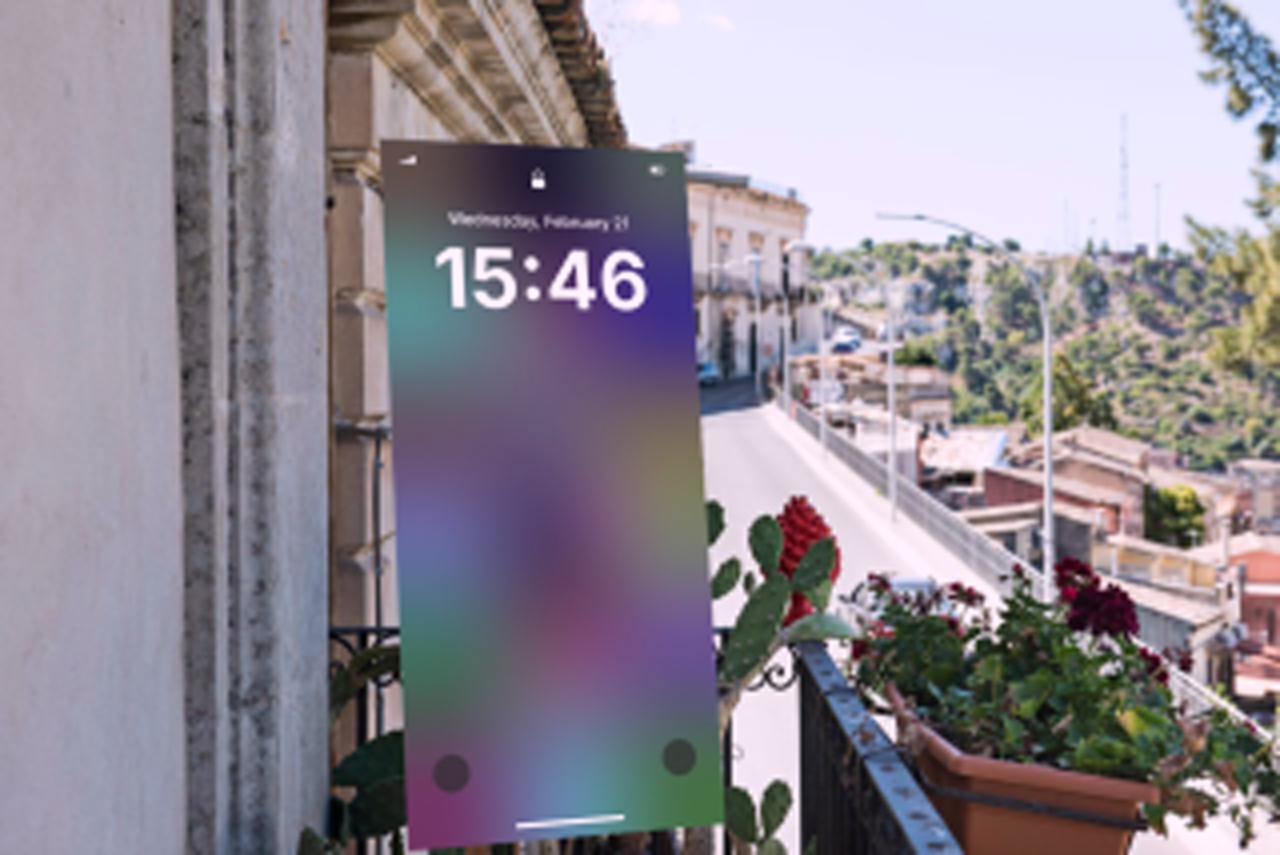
15:46
